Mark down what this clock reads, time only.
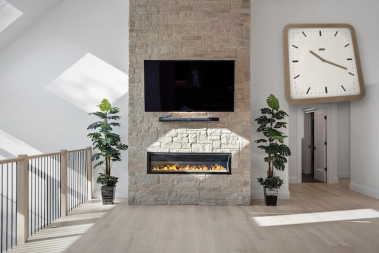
10:19
